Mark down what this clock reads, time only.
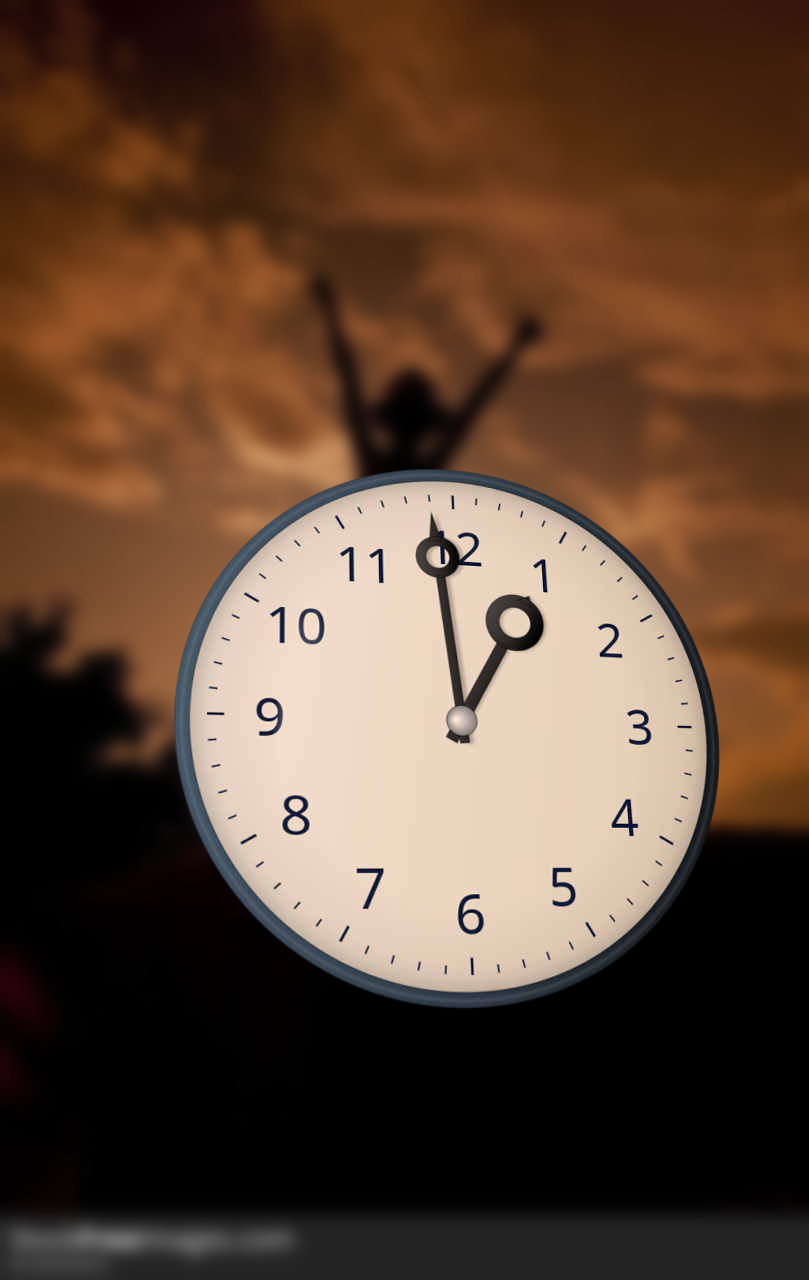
12:59
